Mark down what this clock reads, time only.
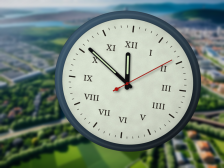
11:51:09
